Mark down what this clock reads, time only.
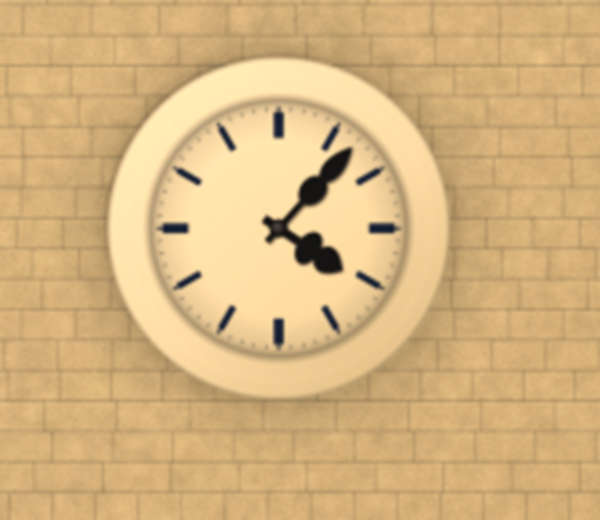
4:07
